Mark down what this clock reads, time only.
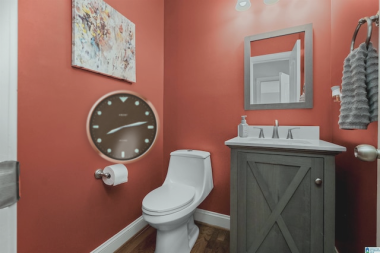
8:13
